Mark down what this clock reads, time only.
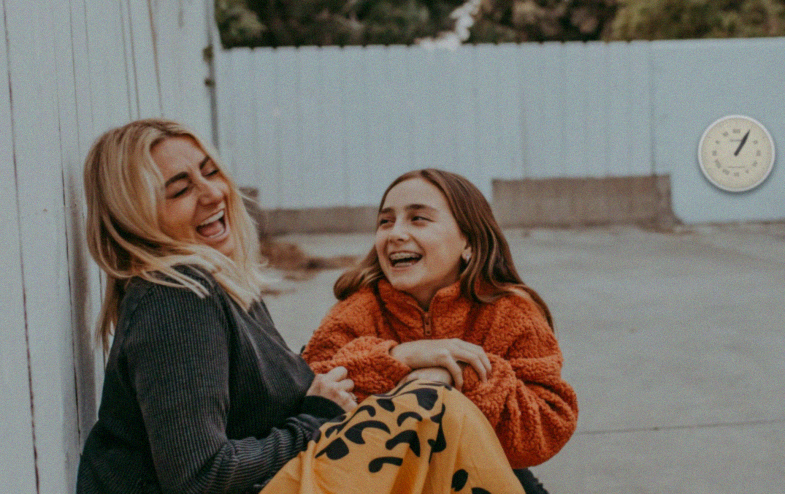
1:05
